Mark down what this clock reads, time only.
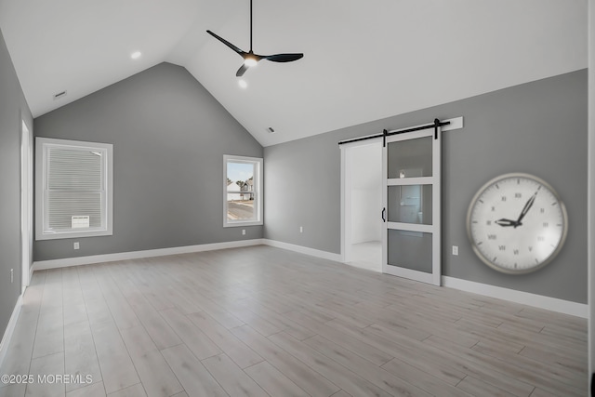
9:05
